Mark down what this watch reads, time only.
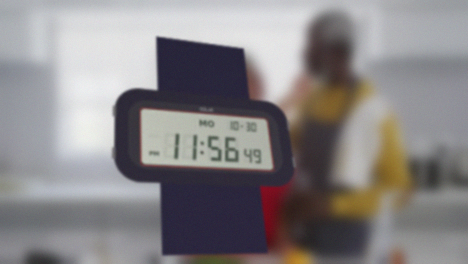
11:56:49
